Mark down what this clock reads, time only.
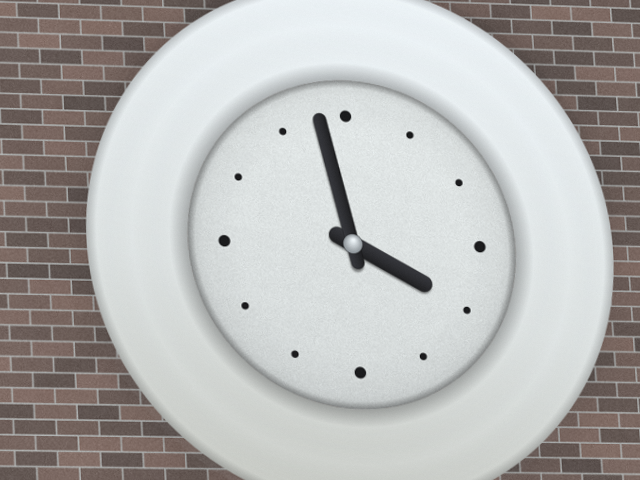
3:58
